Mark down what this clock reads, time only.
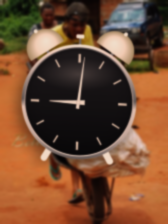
9:01
